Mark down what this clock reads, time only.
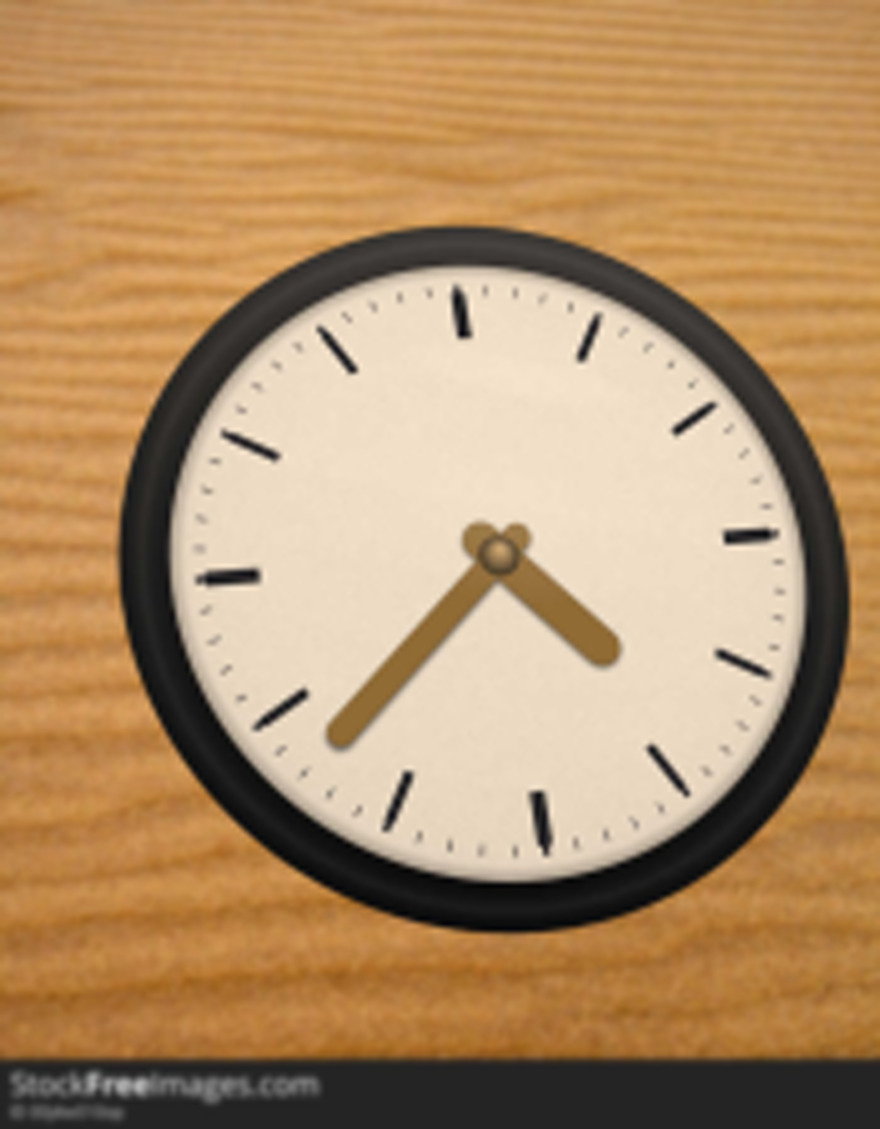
4:38
